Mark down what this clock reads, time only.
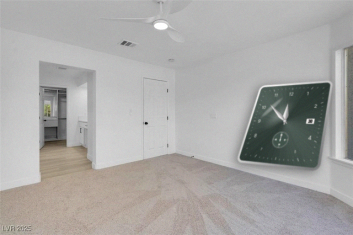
11:52
